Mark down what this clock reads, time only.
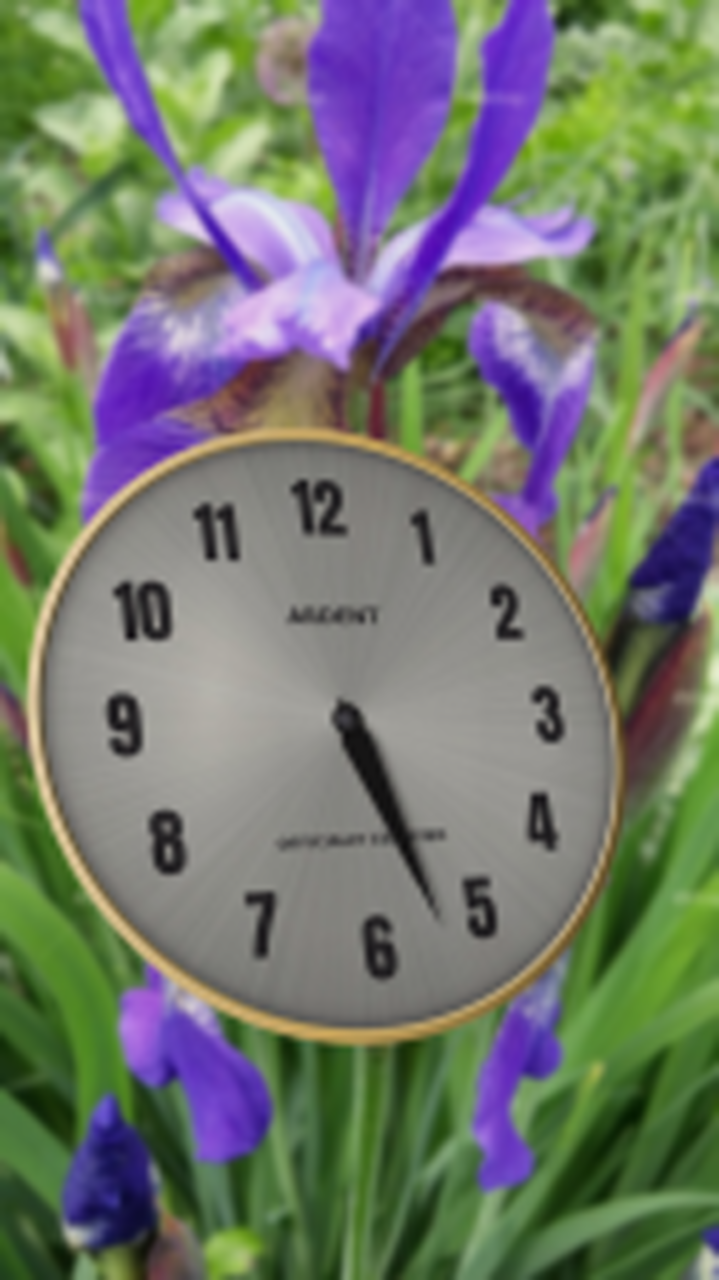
5:27
